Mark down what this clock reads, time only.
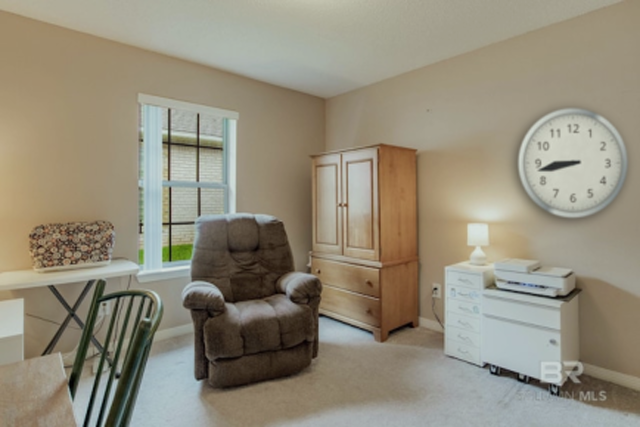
8:43
